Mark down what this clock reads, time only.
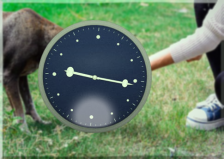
9:16
